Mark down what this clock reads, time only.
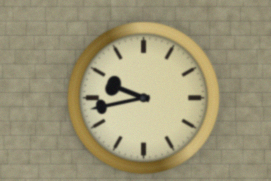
9:43
